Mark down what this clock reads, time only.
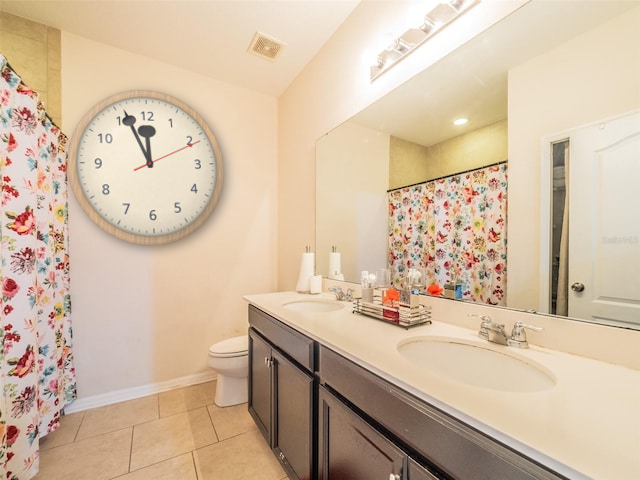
11:56:11
